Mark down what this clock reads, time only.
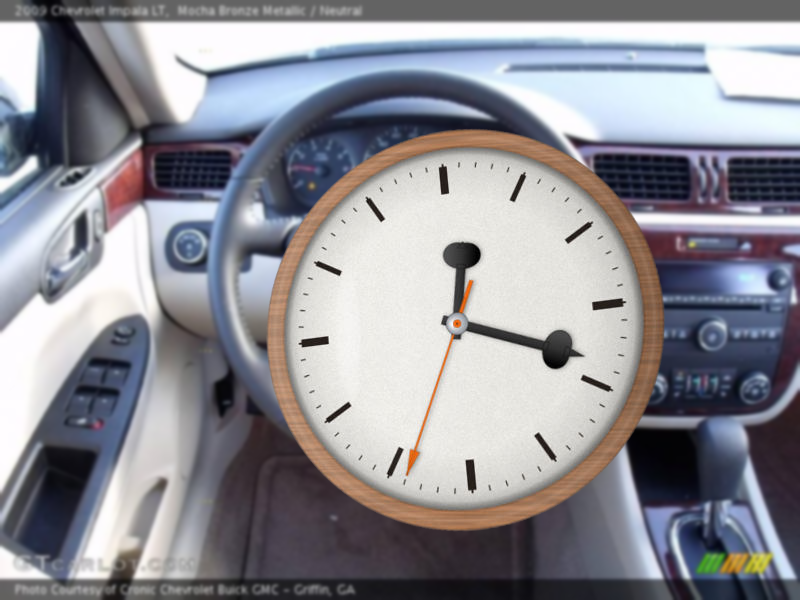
12:18:34
